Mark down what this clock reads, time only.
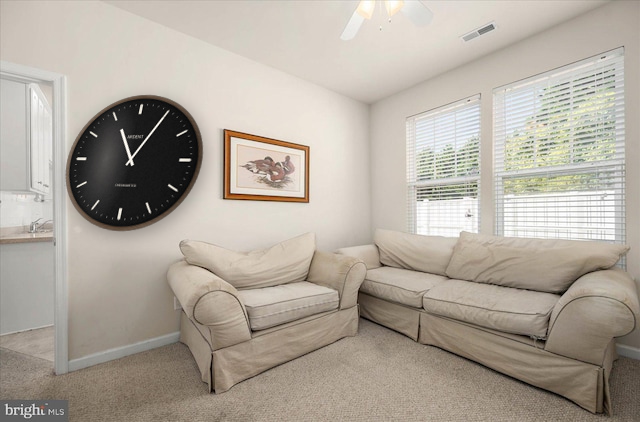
11:05
